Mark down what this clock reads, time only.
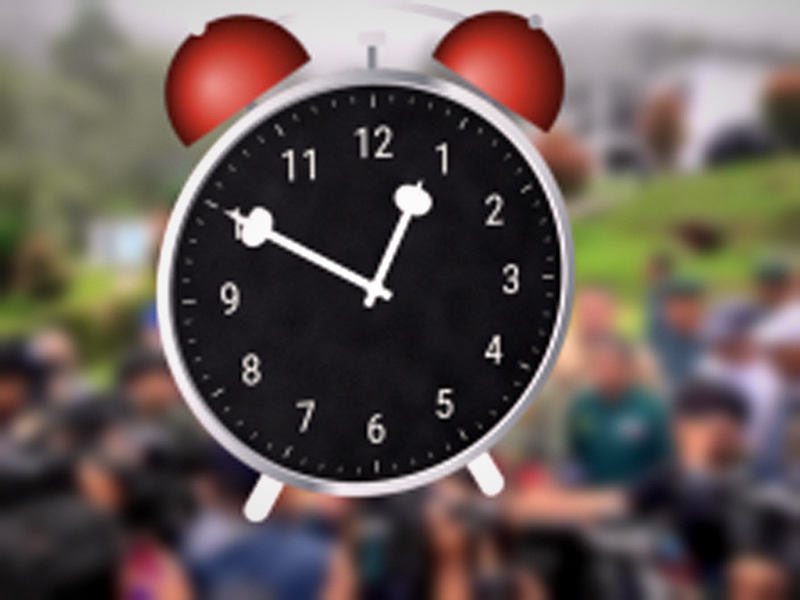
12:50
